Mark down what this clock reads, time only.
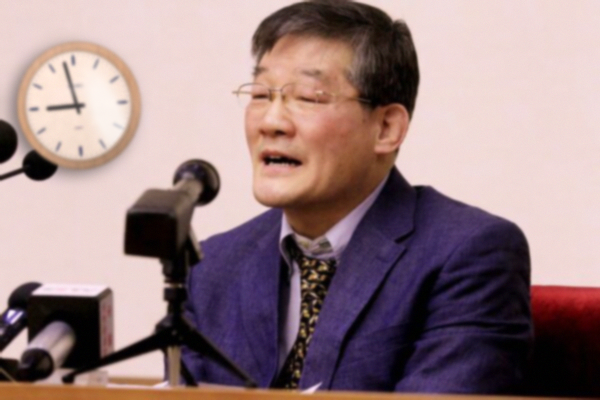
8:58
